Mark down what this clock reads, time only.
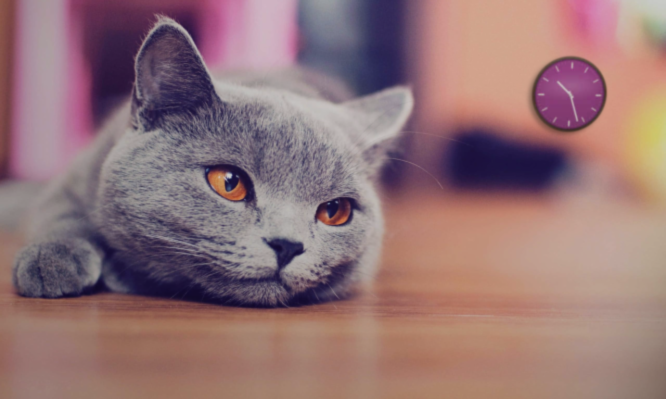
10:27
